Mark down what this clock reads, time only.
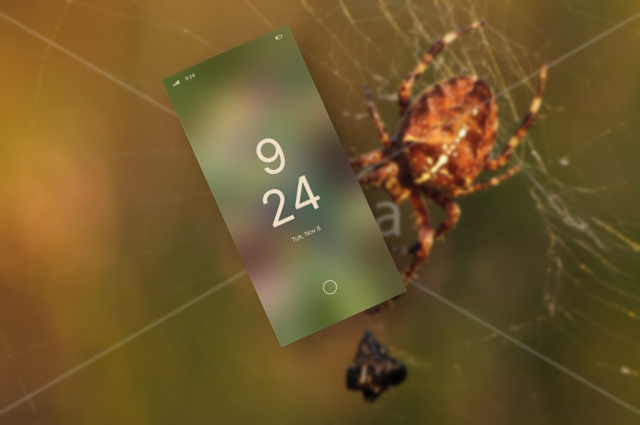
9:24
